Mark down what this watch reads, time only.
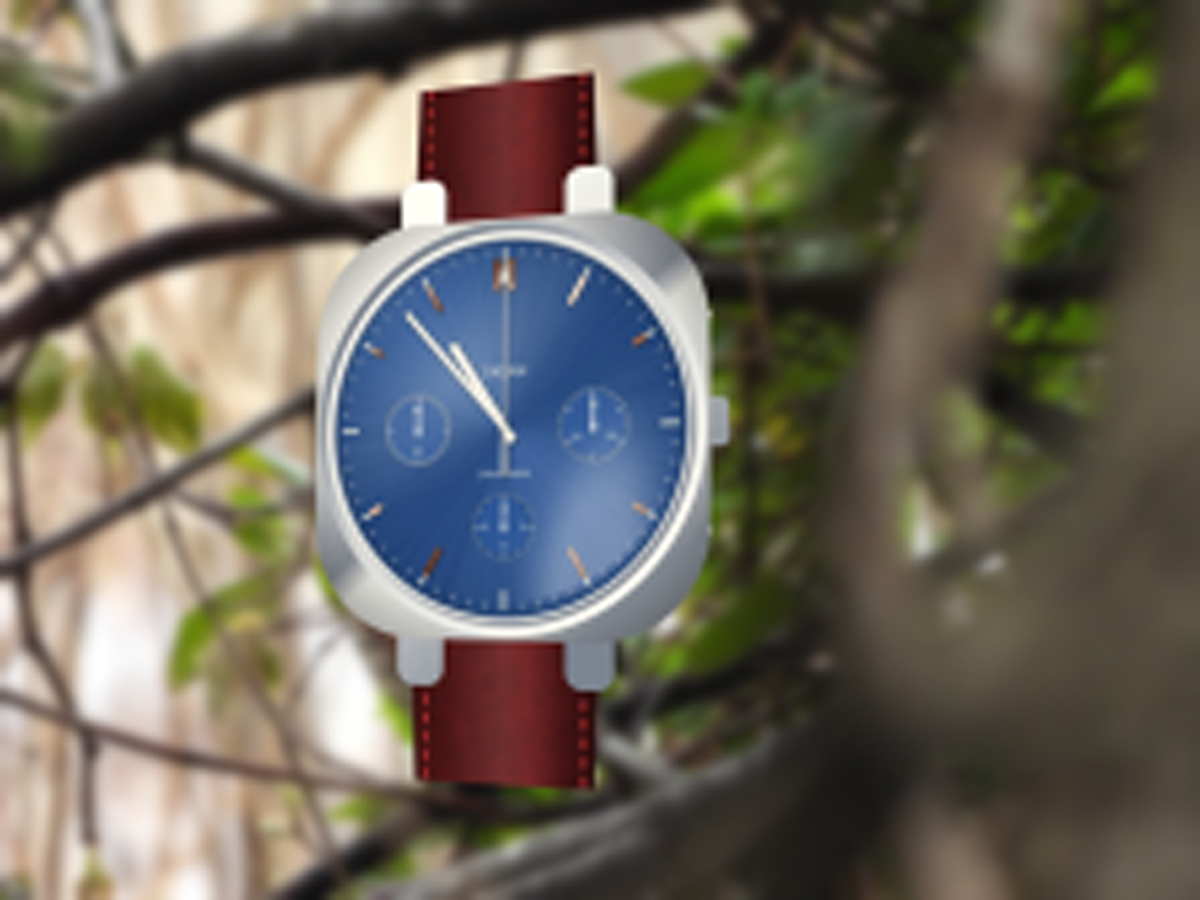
10:53
